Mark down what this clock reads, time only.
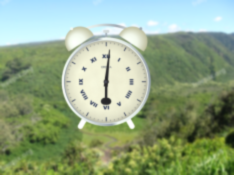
6:01
